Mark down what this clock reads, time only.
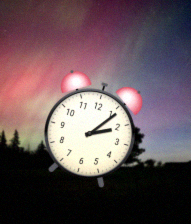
2:06
